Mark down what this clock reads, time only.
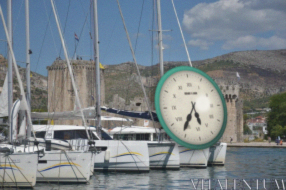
5:36
